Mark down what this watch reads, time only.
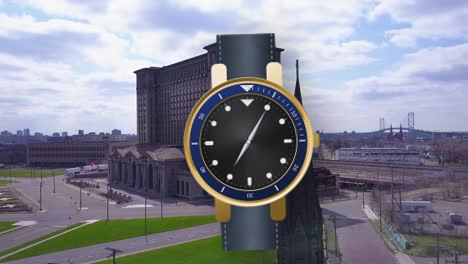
7:05
